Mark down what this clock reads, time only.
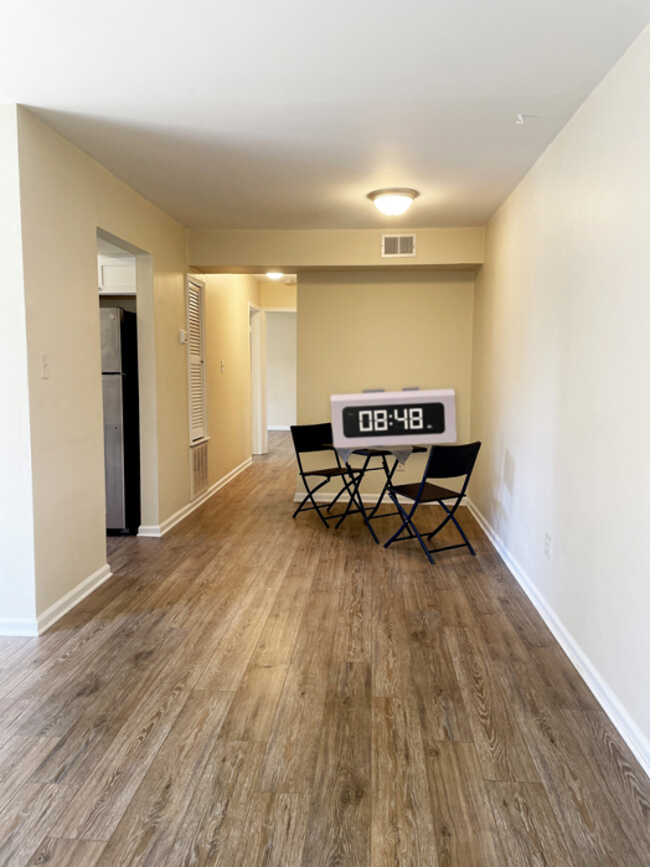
8:48
